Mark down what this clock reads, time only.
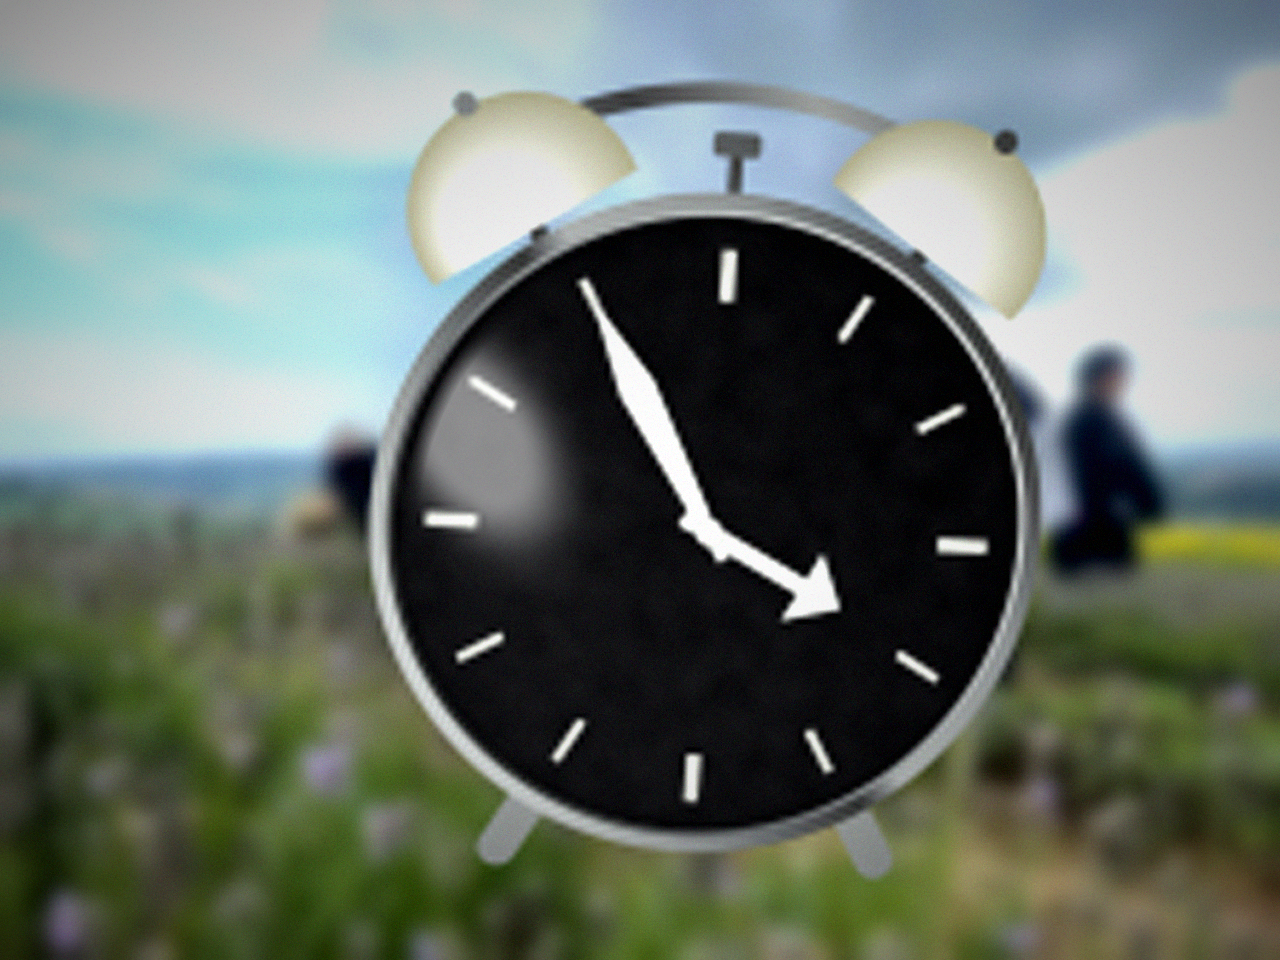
3:55
